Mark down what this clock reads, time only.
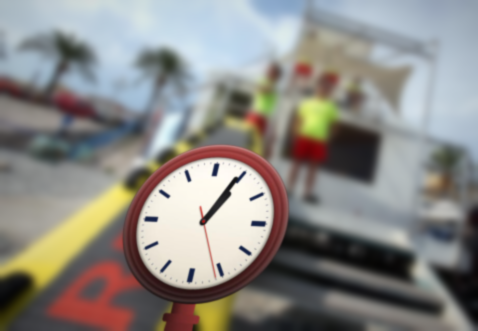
1:04:26
